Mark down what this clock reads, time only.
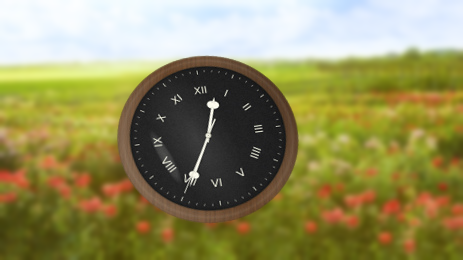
12:34:35
